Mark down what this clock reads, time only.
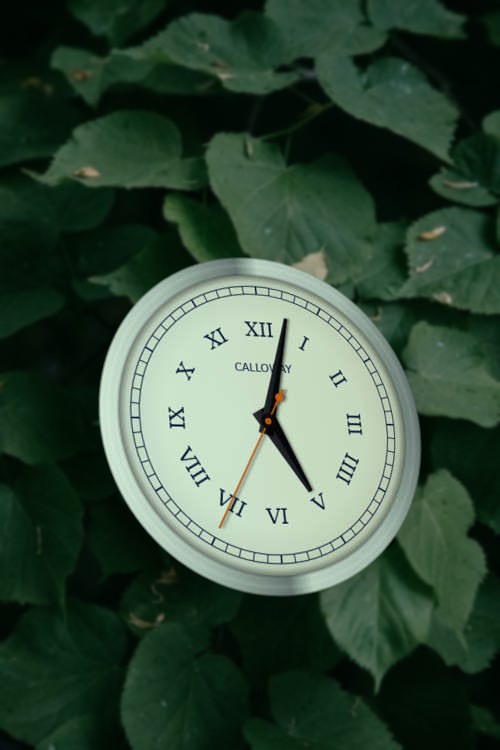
5:02:35
